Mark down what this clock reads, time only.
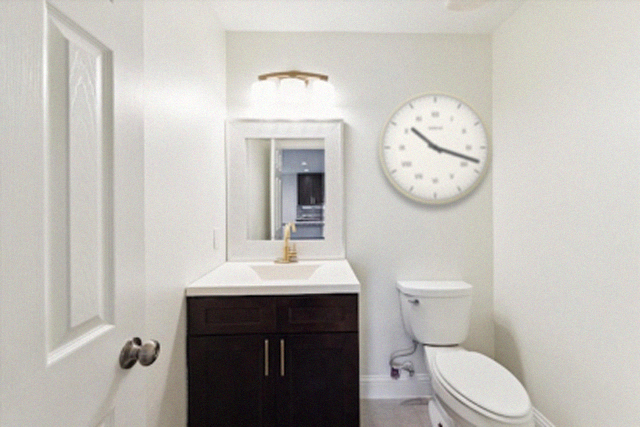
10:18
